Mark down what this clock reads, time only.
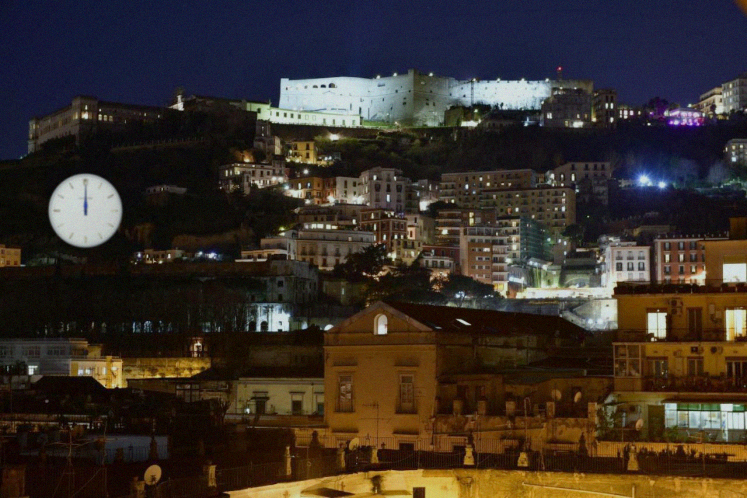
12:00
